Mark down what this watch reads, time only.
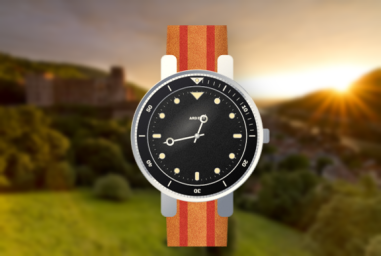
12:43
